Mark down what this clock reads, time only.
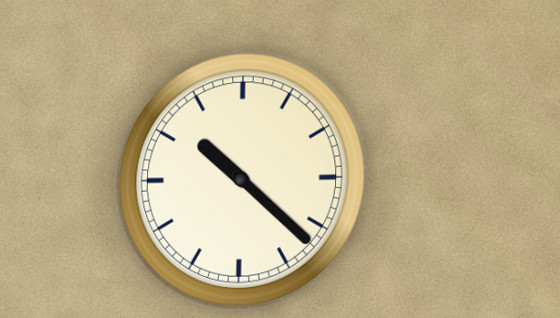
10:22
